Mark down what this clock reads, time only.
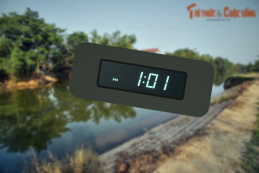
1:01
